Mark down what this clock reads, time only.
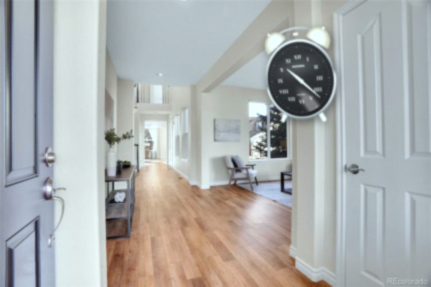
10:22
